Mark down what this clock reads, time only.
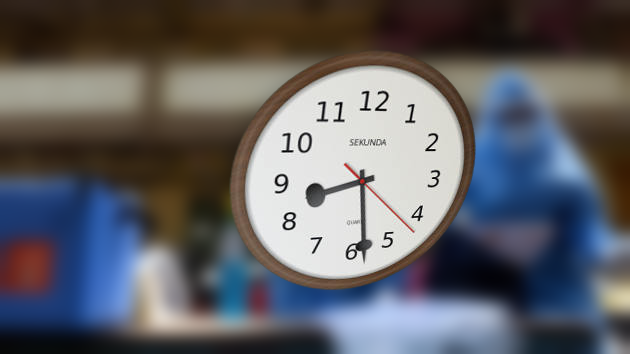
8:28:22
